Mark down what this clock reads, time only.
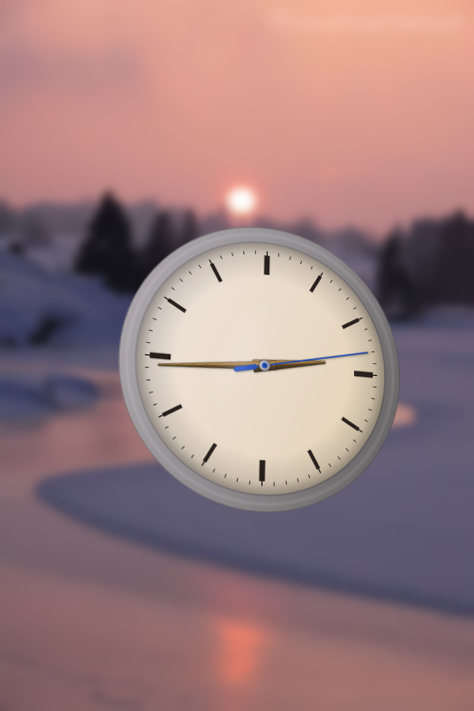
2:44:13
